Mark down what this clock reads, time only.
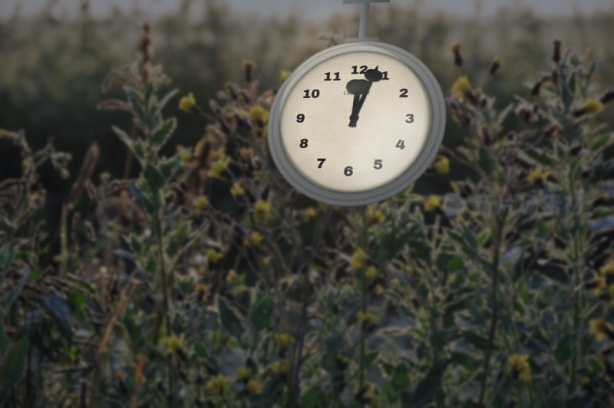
12:03
